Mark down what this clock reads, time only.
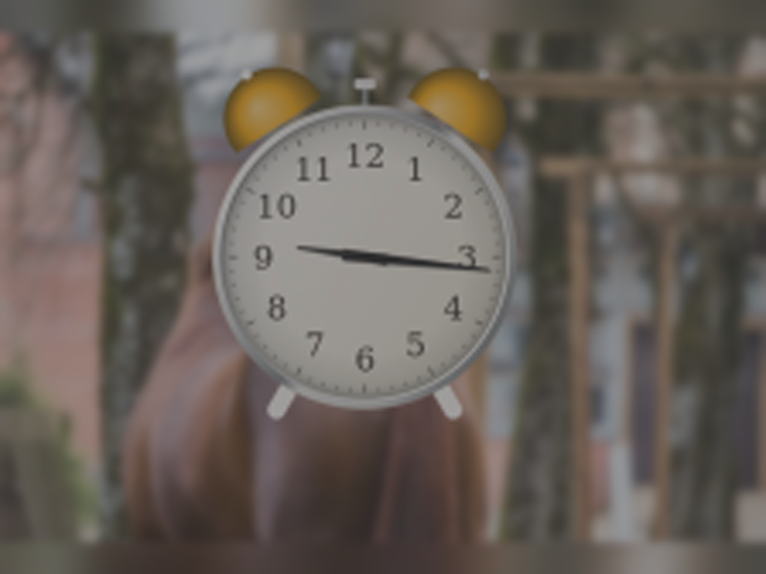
9:16
